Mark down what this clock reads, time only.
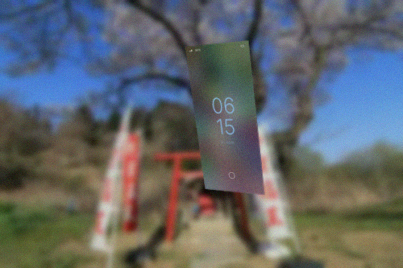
6:15
